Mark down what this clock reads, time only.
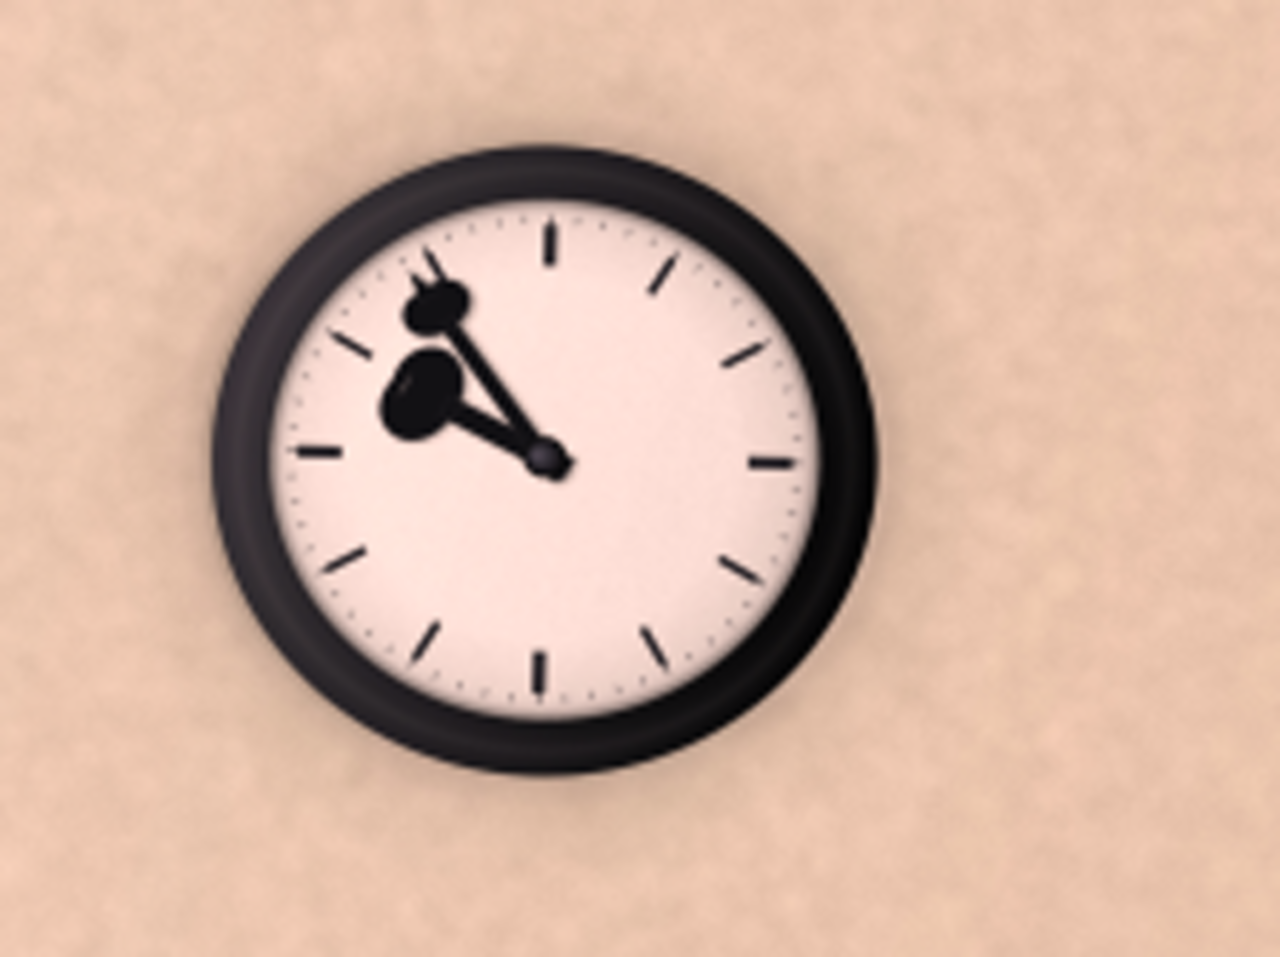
9:54
